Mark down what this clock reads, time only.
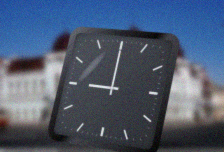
9:00
